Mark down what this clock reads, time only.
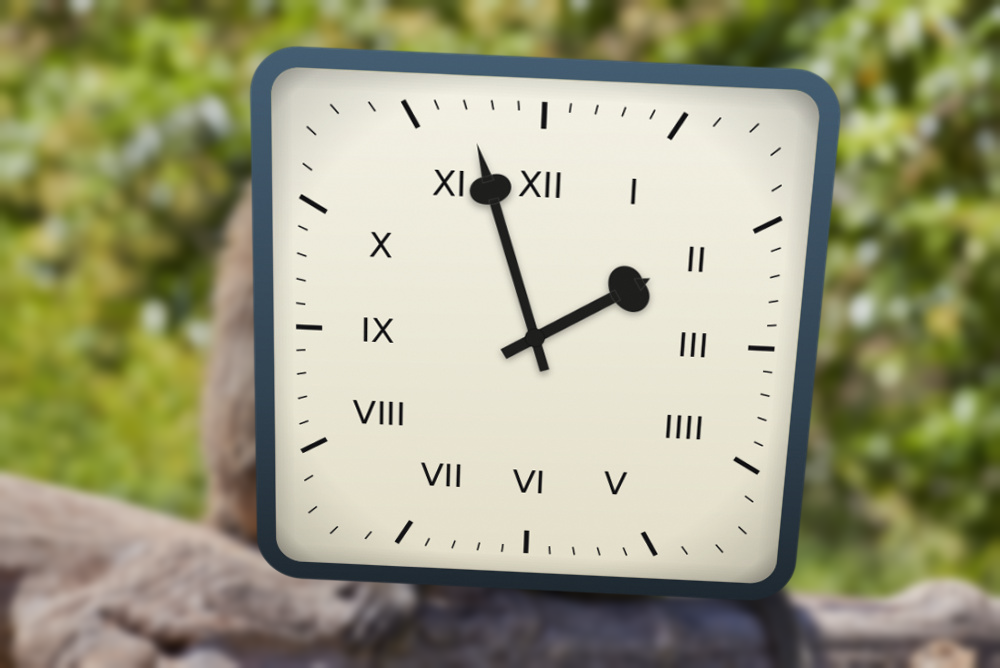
1:57
